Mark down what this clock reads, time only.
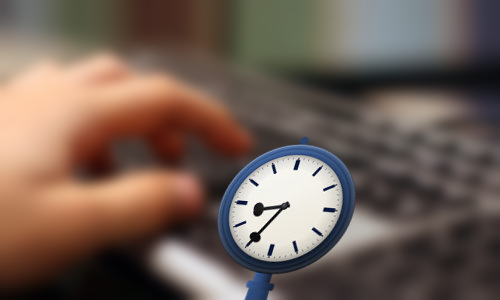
8:35
